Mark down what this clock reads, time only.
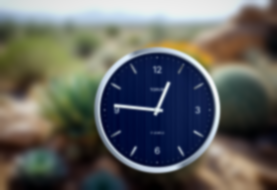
12:46
